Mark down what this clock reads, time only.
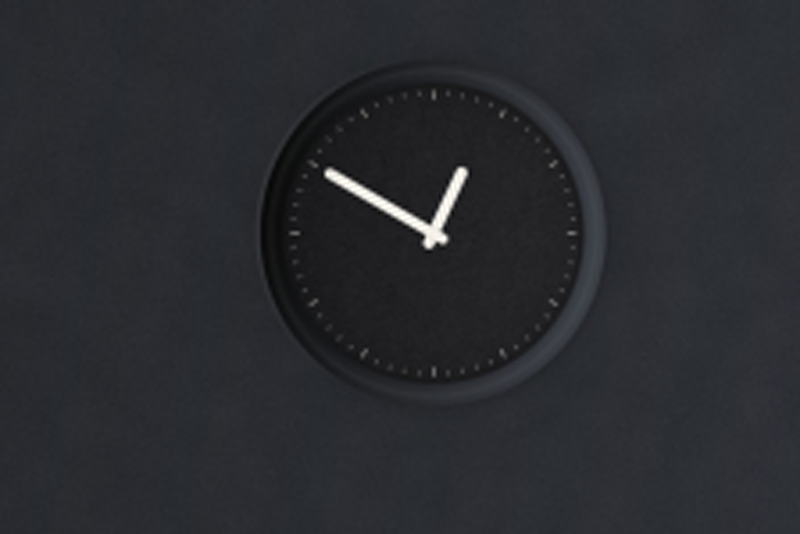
12:50
